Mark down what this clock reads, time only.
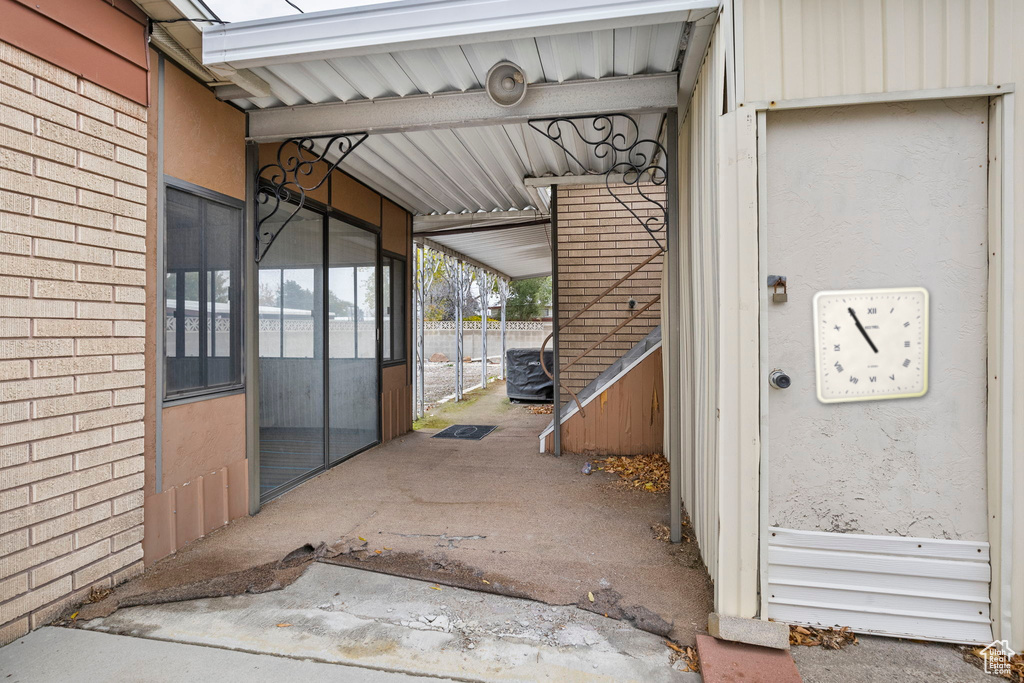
10:55
